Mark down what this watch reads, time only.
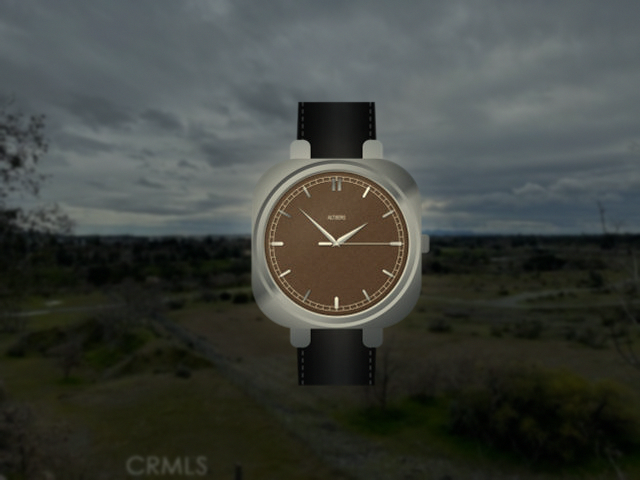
1:52:15
